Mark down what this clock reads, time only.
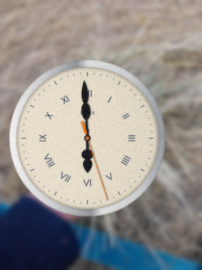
5:59:27
